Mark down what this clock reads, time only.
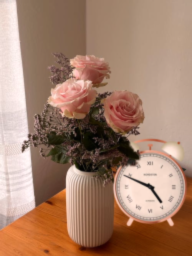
4:49
